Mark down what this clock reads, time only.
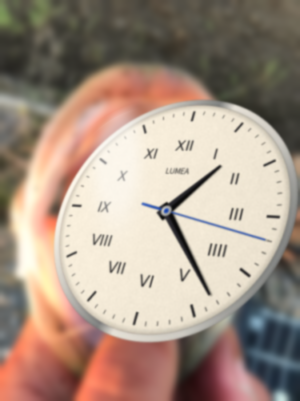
1:23:17
